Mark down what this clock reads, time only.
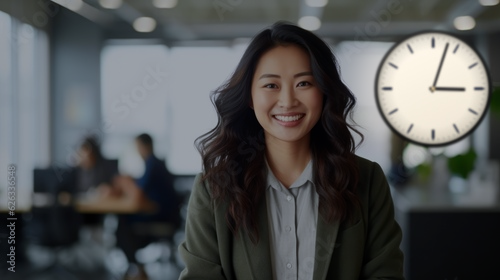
3:03
